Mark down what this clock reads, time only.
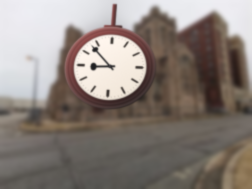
8:53
